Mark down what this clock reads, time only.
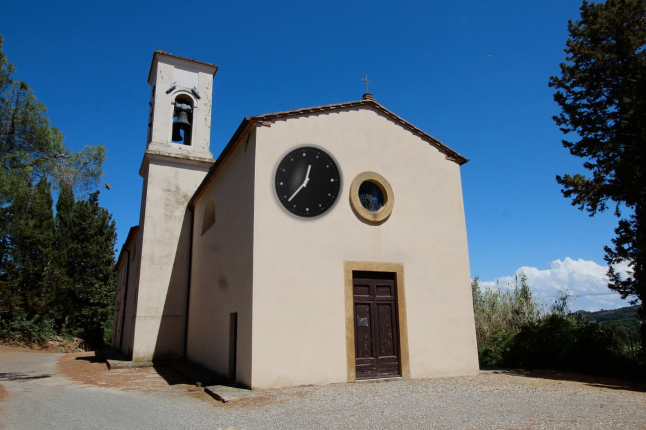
12:38
